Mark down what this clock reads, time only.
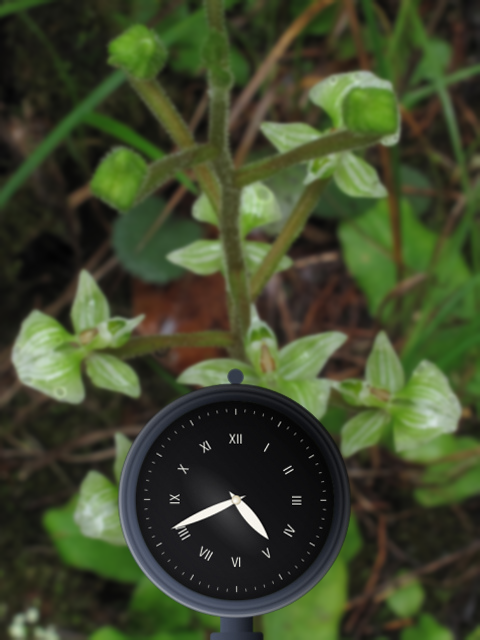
4:41
